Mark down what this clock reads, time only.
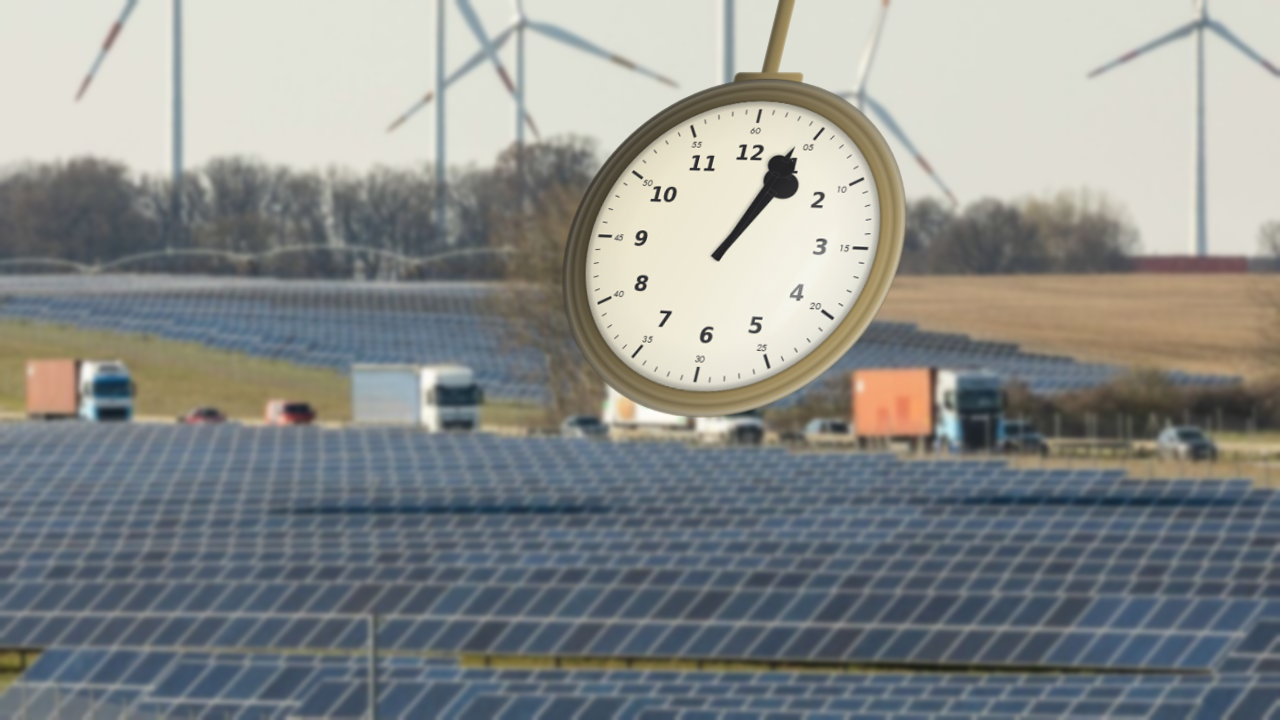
1:04
